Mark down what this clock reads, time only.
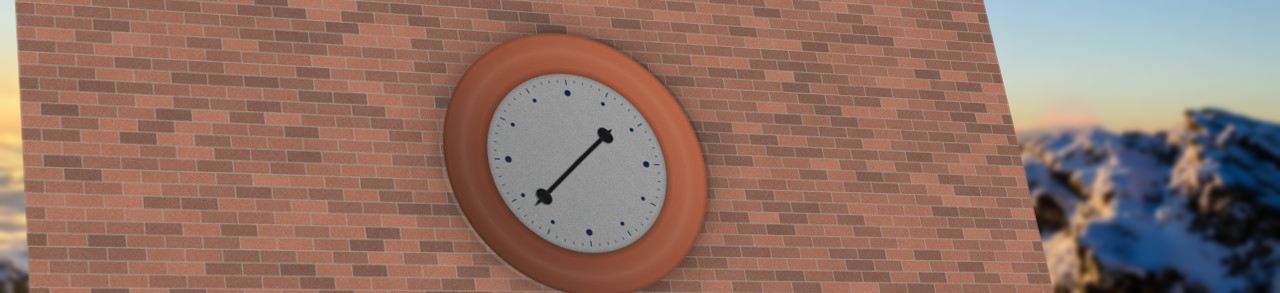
1:38
